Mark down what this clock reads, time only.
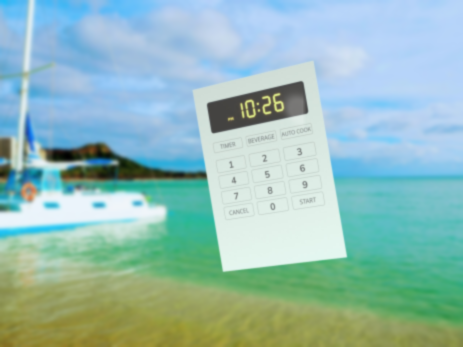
10:26
